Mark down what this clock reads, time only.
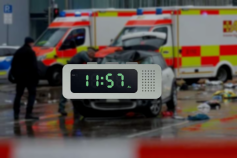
11:57
